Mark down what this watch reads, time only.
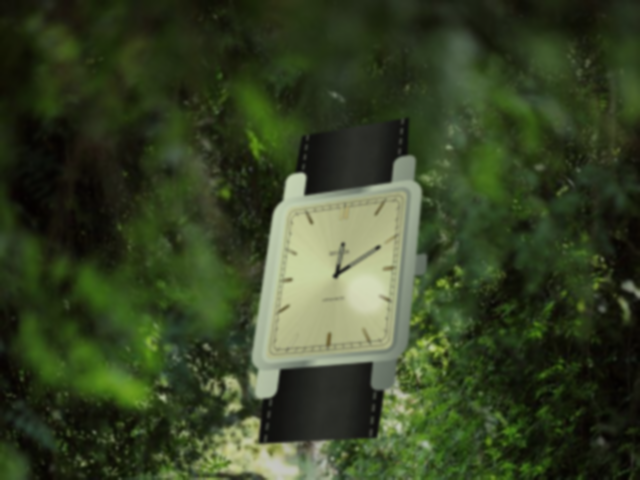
12:10
